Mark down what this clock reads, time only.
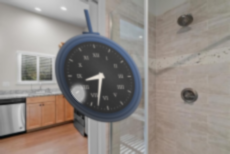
8:33
